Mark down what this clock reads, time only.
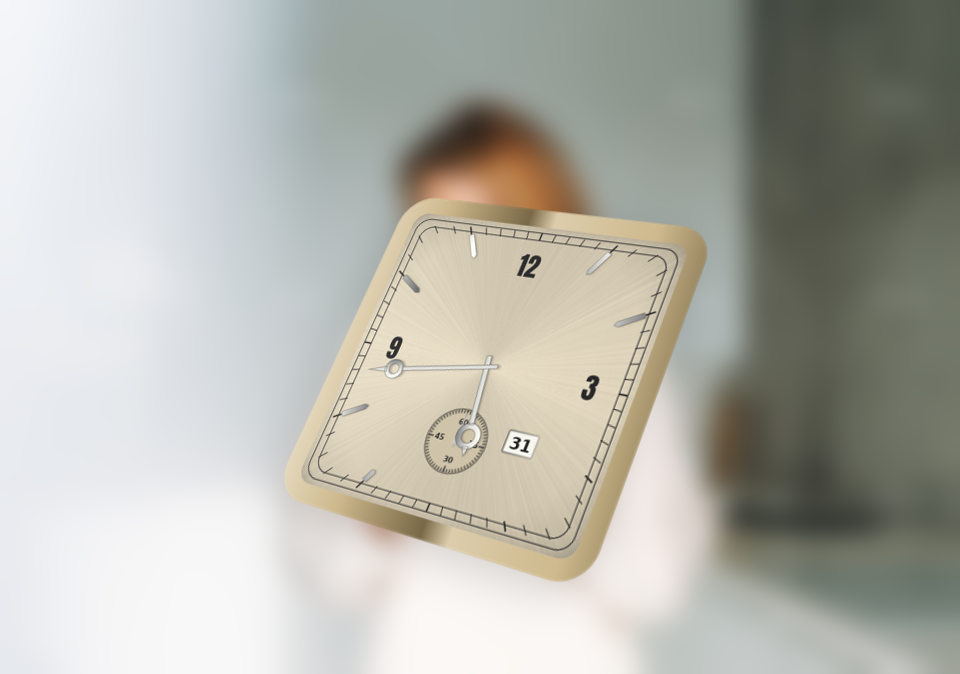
5:43
